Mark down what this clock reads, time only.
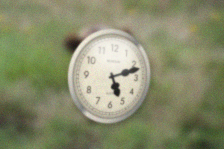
5:12
